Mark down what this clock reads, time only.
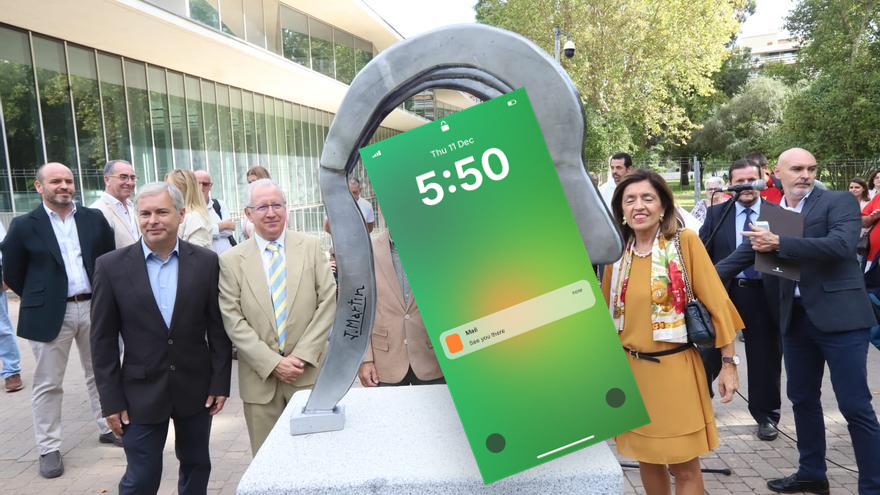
5:50
